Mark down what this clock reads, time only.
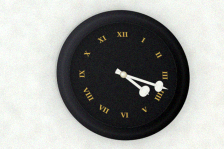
4:18
